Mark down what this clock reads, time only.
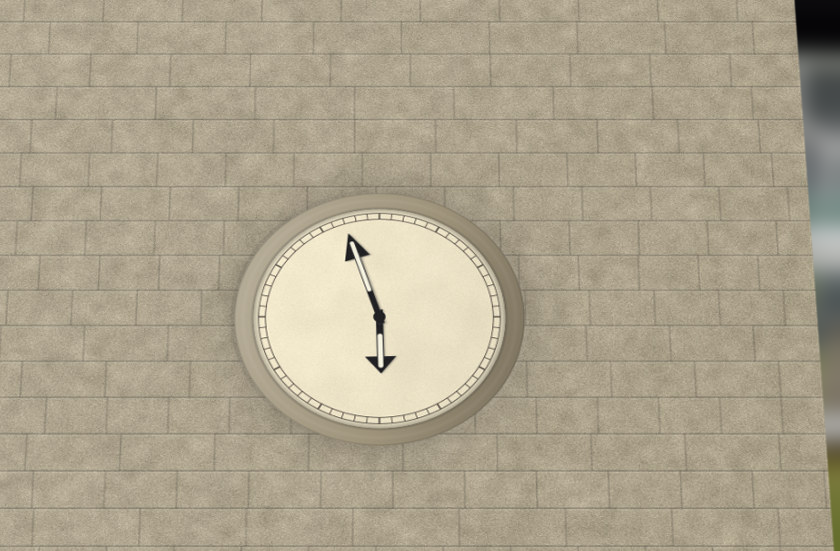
5:57
